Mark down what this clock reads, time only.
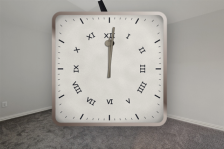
12:01
